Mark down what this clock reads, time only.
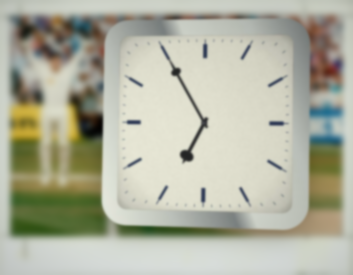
6:55
